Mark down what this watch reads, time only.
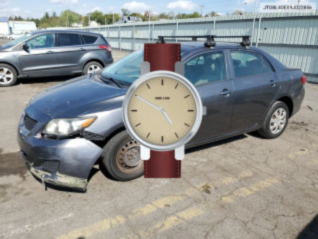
4:50
